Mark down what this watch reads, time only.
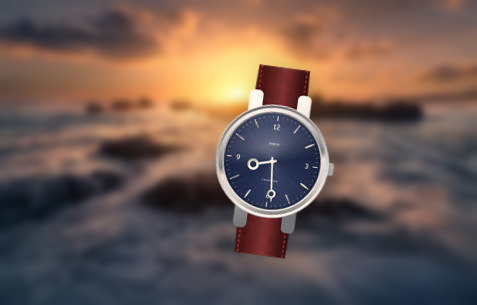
8:29
